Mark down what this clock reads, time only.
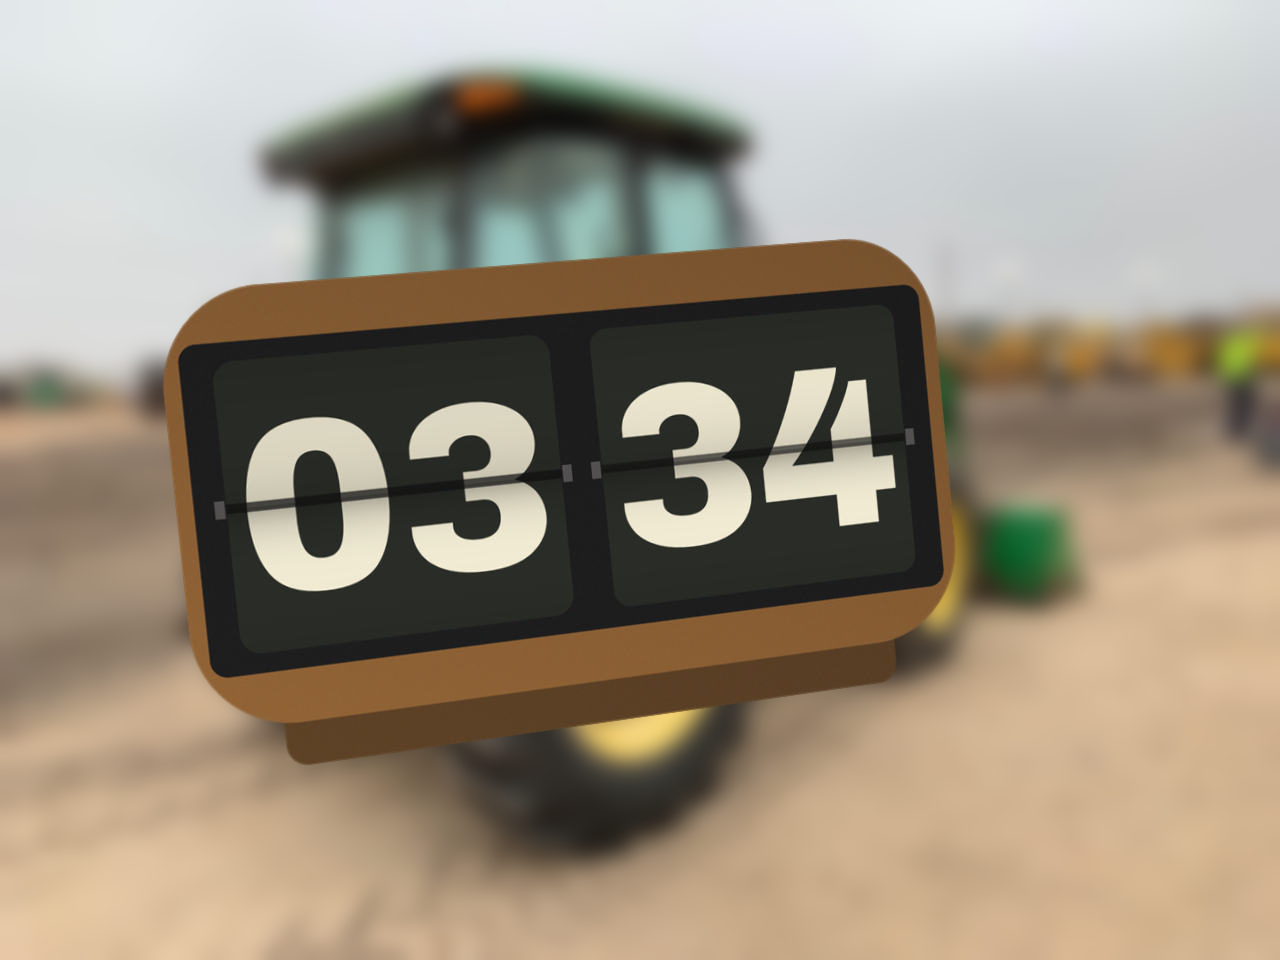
3:34
